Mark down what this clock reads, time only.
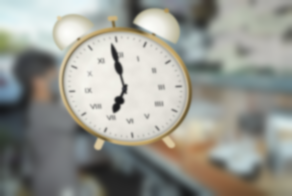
6:59
